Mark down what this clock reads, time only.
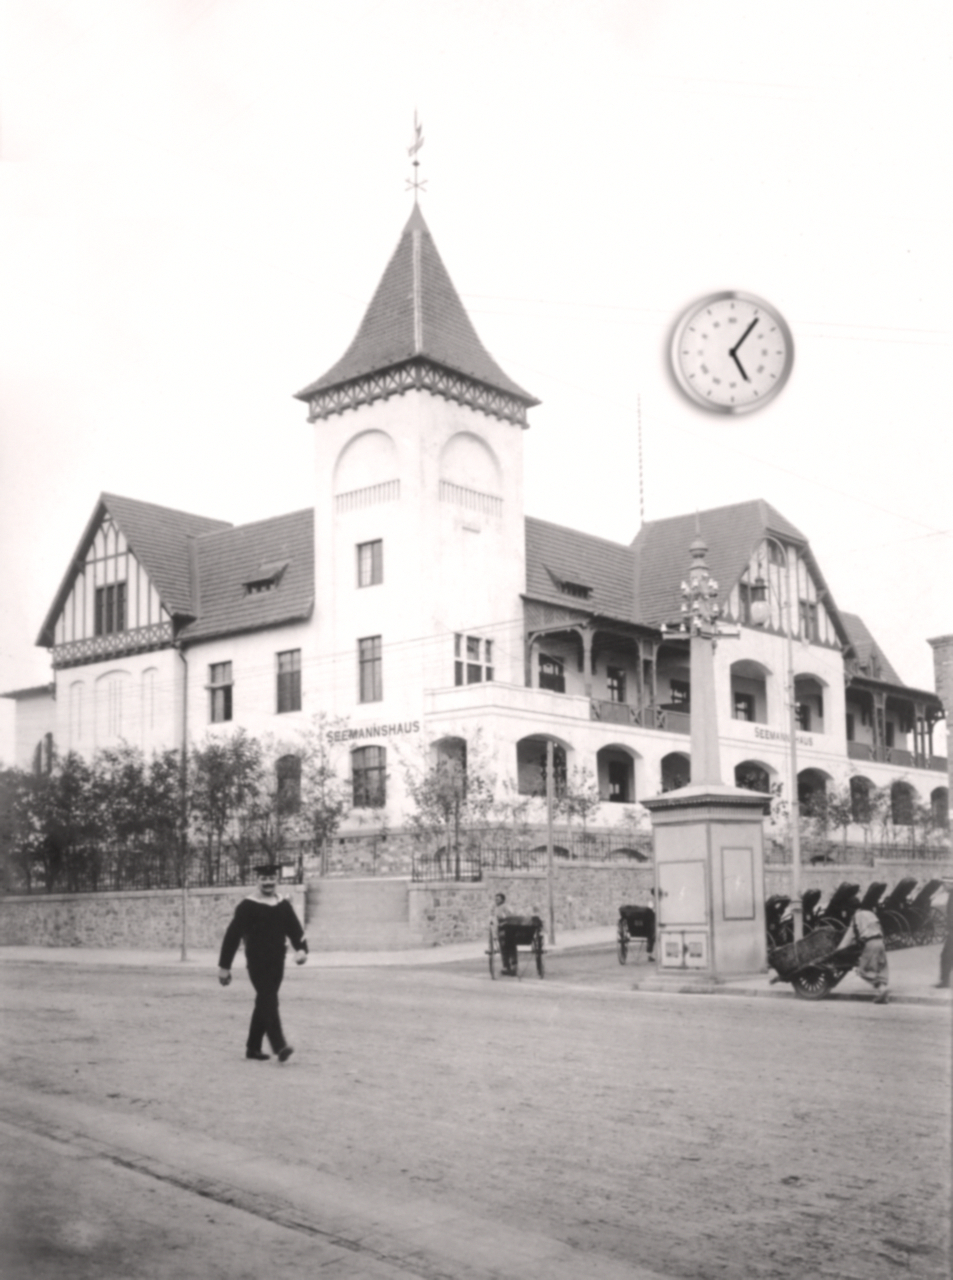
5:06
